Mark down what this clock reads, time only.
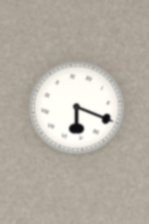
5:15
